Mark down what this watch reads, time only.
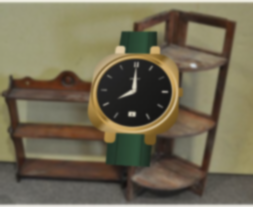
8:00
